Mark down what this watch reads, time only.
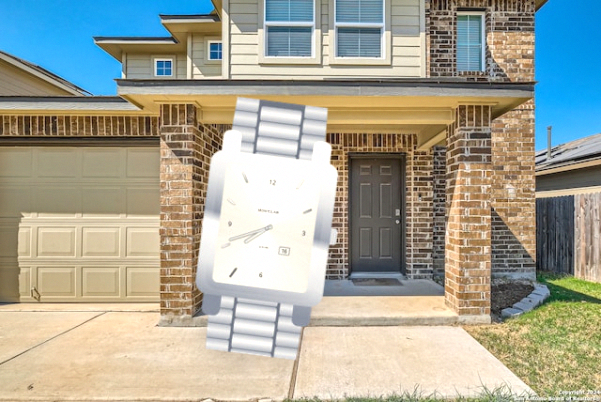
7:41
